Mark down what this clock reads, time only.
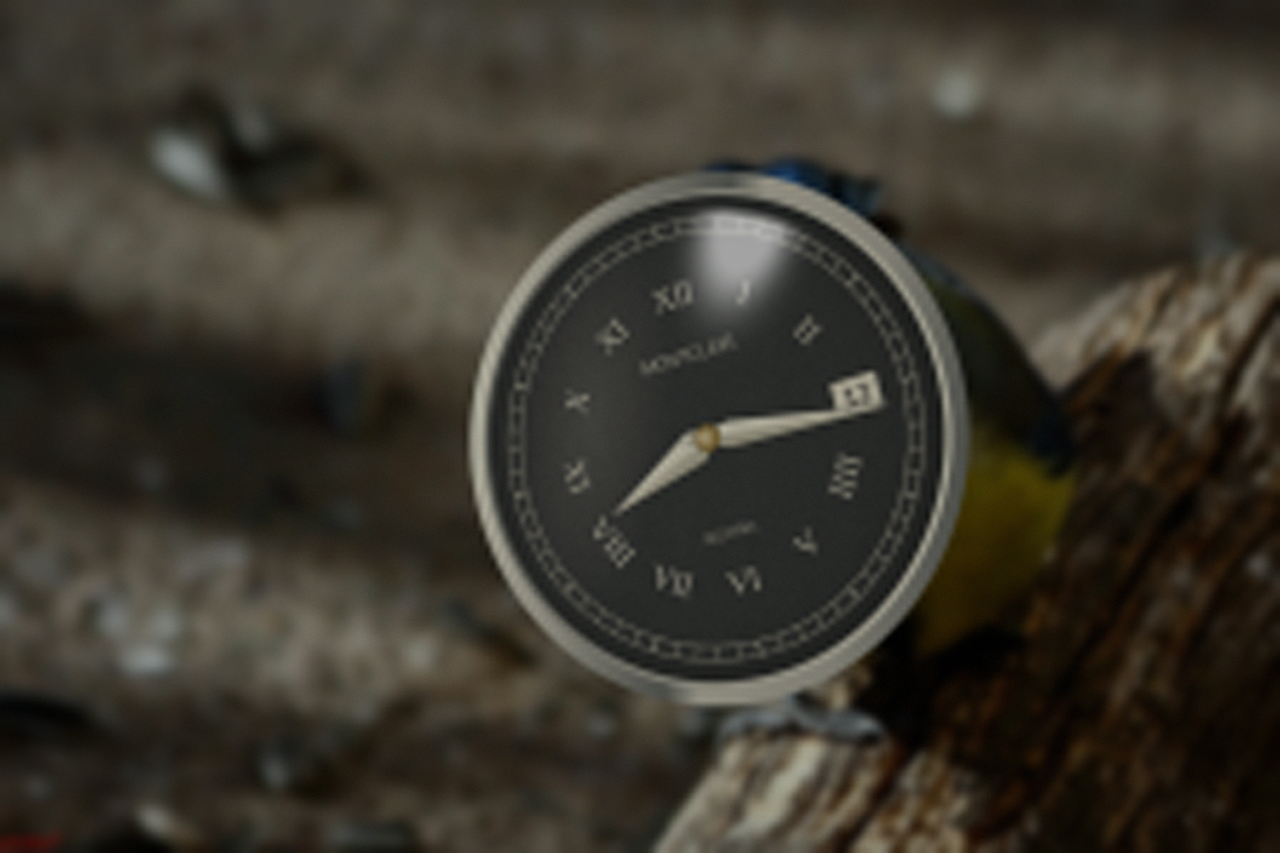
8:16
